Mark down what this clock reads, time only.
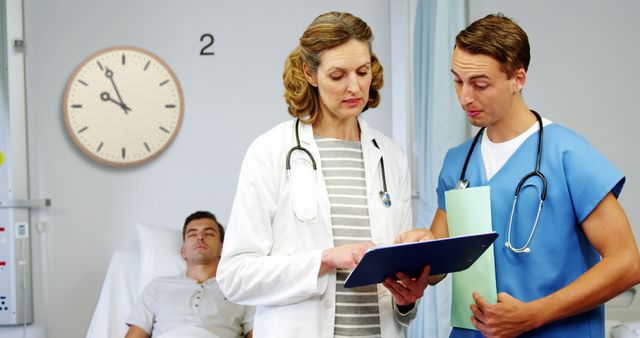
9:56
